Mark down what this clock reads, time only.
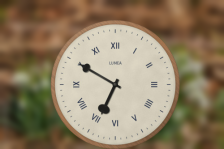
6:50
